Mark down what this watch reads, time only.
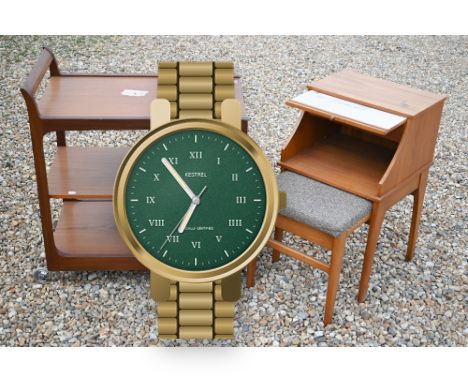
6:53:36
